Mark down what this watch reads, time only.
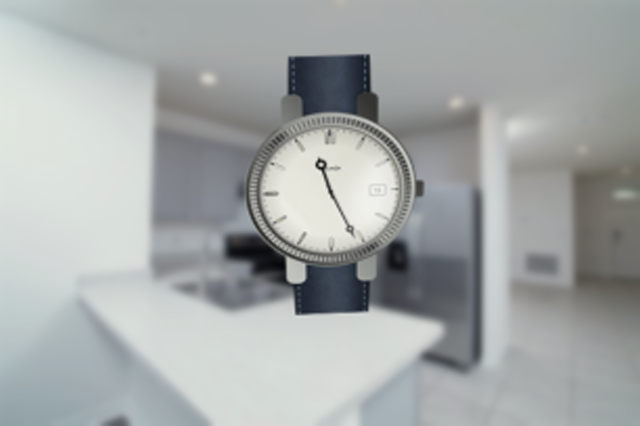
11:26
